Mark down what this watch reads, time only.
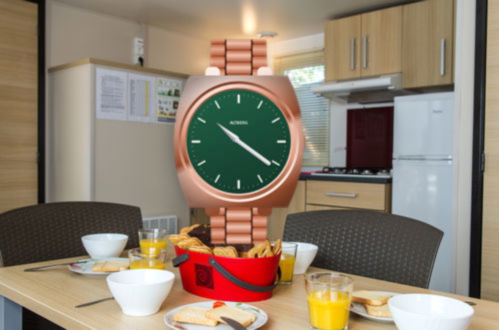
10:21
